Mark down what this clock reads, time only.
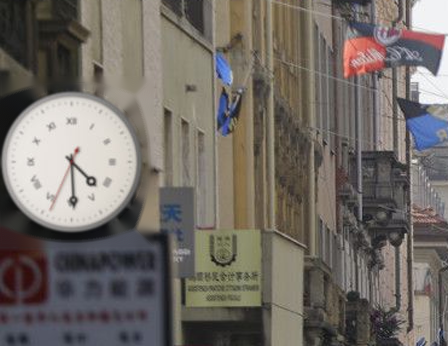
4:29:34
